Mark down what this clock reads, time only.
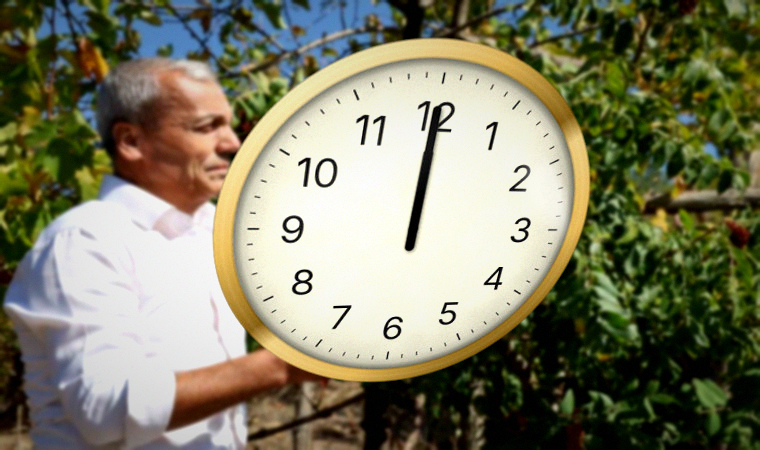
12:00
